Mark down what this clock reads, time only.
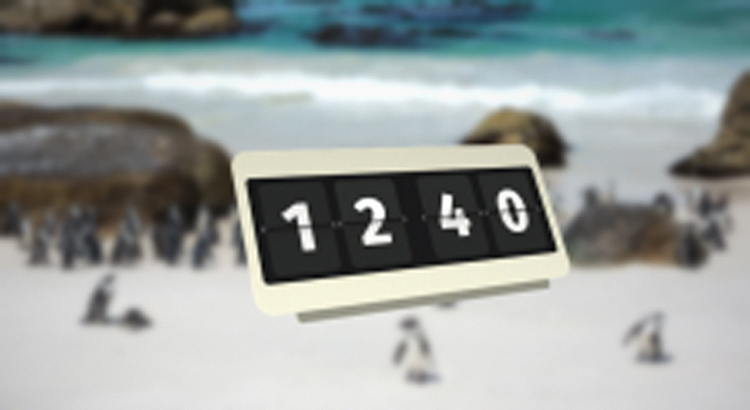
12:40
